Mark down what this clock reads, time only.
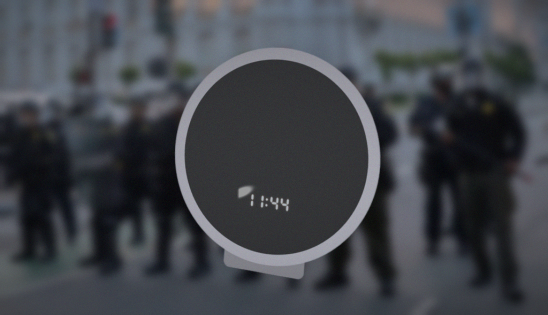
11:44
